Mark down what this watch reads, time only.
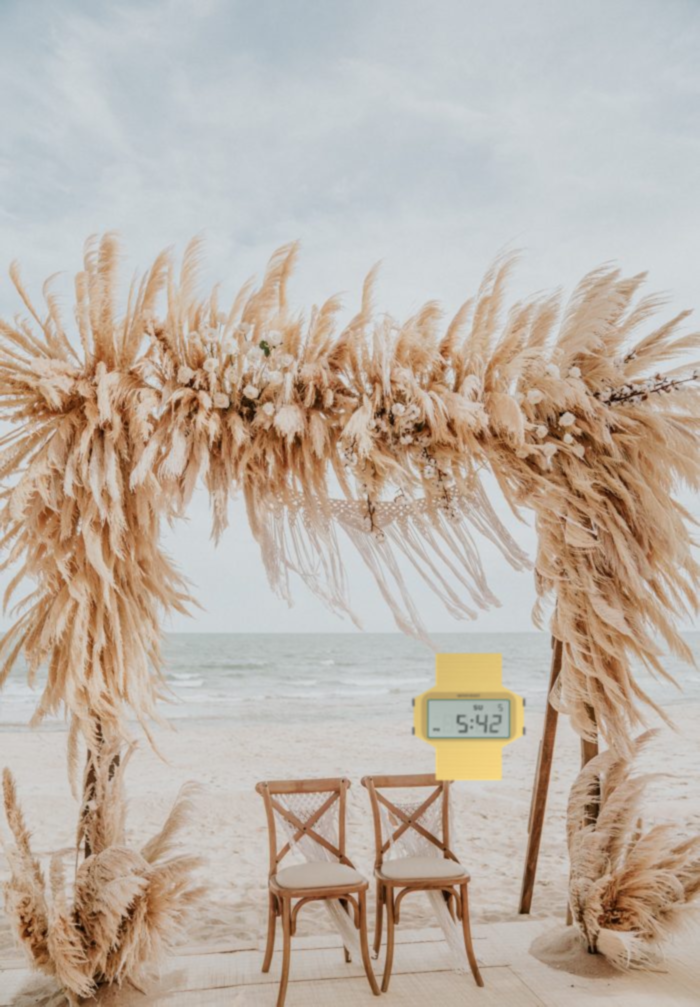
5:42
